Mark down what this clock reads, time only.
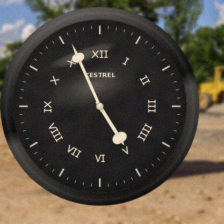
4:56
